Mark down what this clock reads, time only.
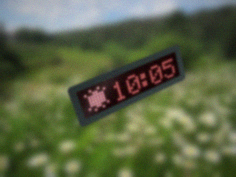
10:05
